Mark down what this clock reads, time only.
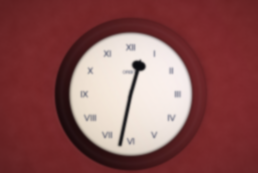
12:32
